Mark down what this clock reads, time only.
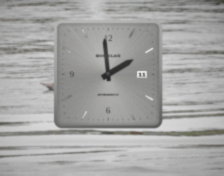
1:59
